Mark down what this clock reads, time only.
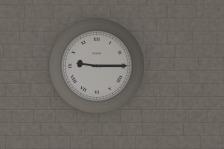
9:15
